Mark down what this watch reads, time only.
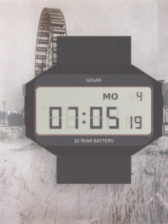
7:05:19
